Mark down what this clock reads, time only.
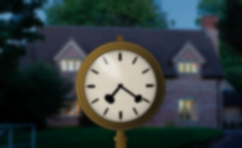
7:21
